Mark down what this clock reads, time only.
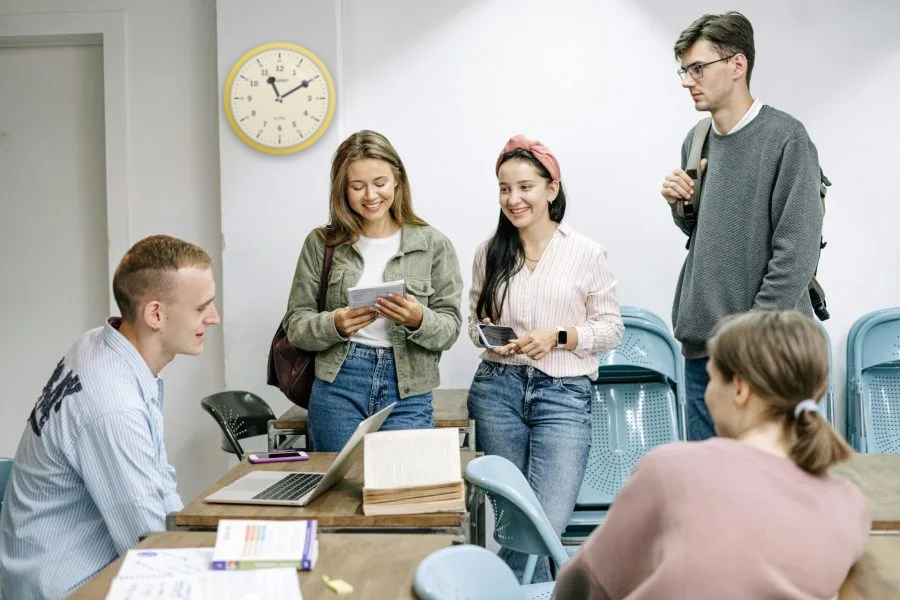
11:10
